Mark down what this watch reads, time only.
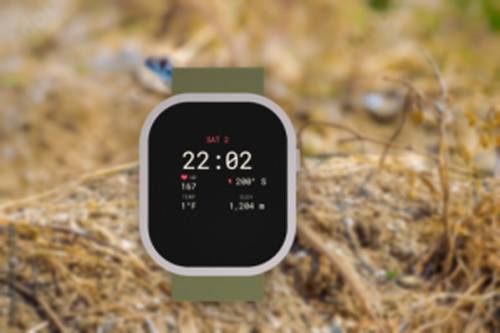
22:02
